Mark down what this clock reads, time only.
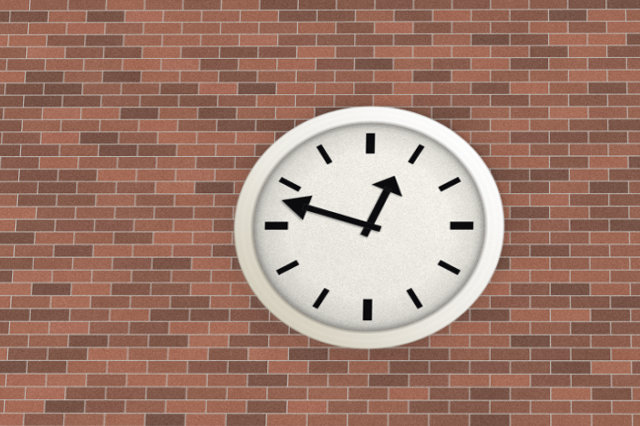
12:48
